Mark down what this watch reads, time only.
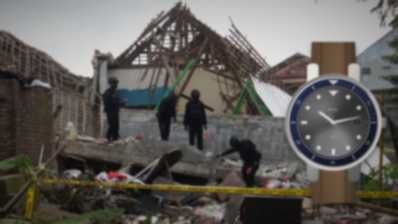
10:13
